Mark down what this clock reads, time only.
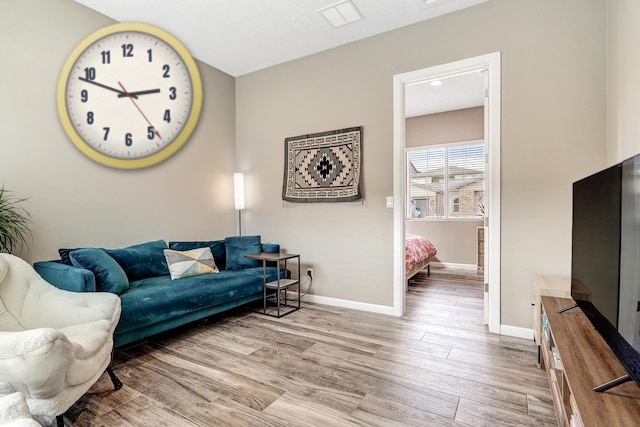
2:48:24
